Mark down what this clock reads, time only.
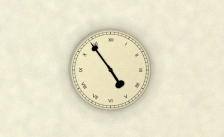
4:54
